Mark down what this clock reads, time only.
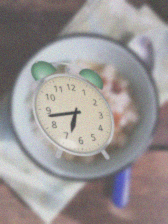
6:43
